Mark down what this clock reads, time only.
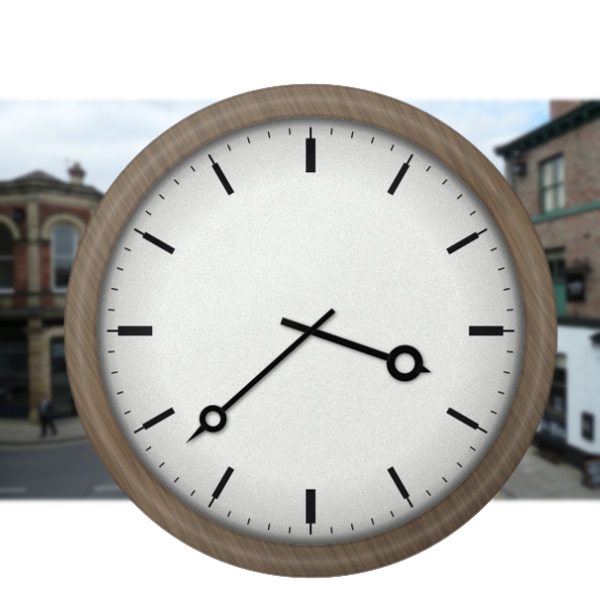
3:38
